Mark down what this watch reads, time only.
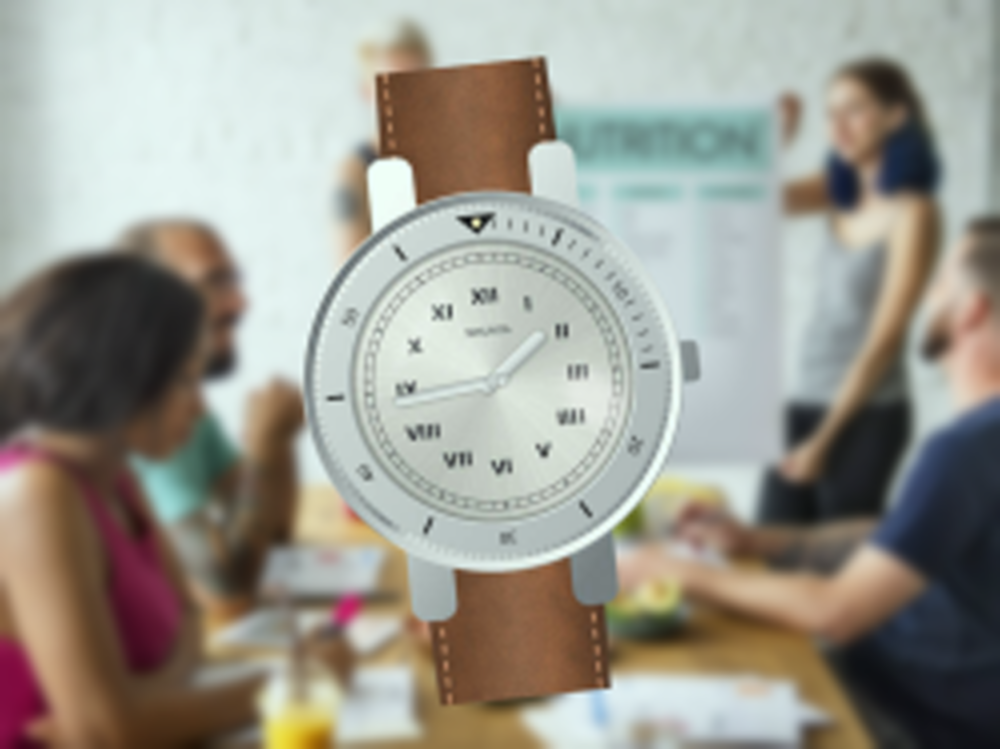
1:44
